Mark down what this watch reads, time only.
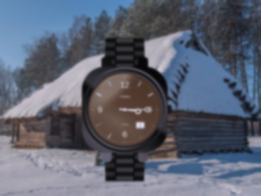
3:15
